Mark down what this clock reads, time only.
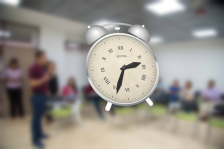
2:34
